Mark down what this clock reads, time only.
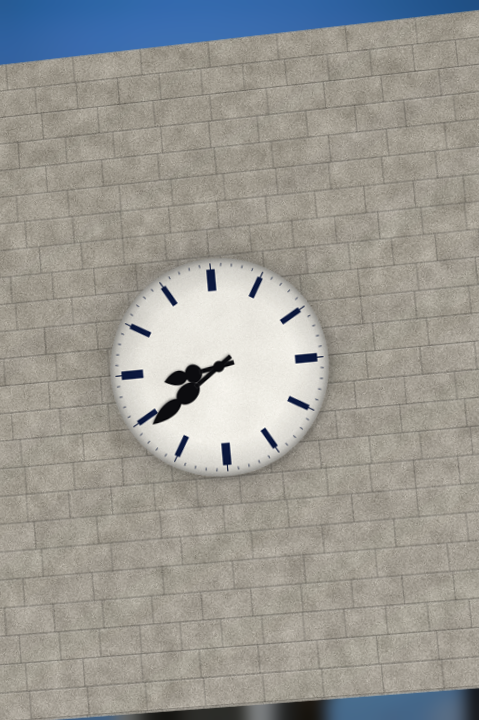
8:39
